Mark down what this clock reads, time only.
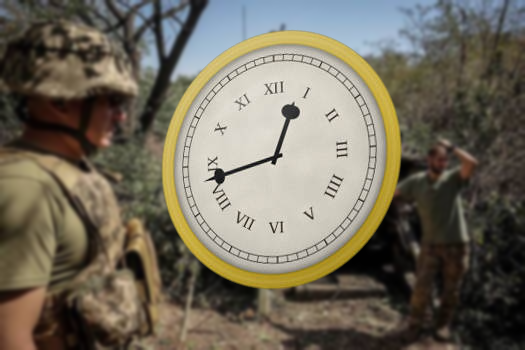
12:43
